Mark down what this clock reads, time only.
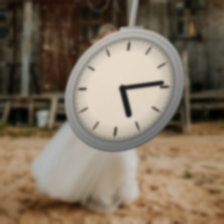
5:14
